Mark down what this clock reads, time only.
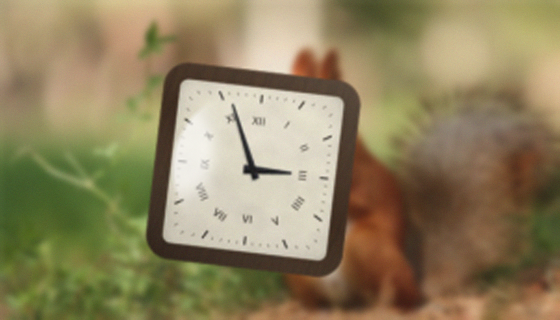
2:56
